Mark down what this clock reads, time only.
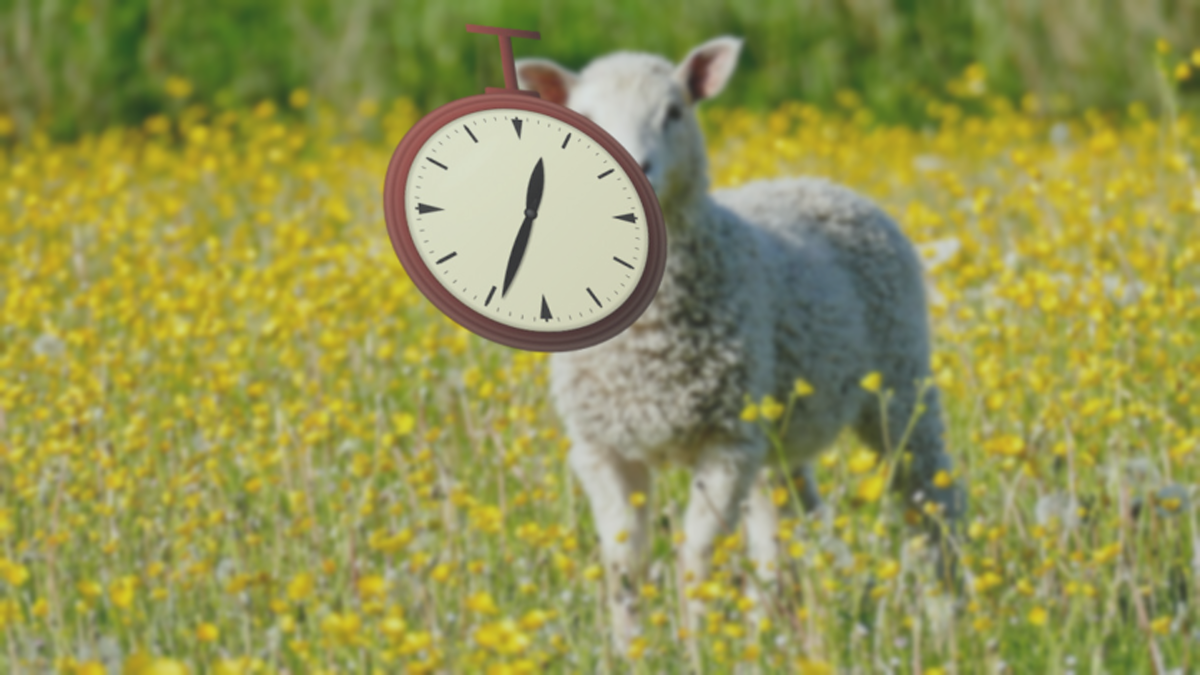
12:34
